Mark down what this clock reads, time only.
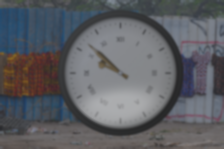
9:52
